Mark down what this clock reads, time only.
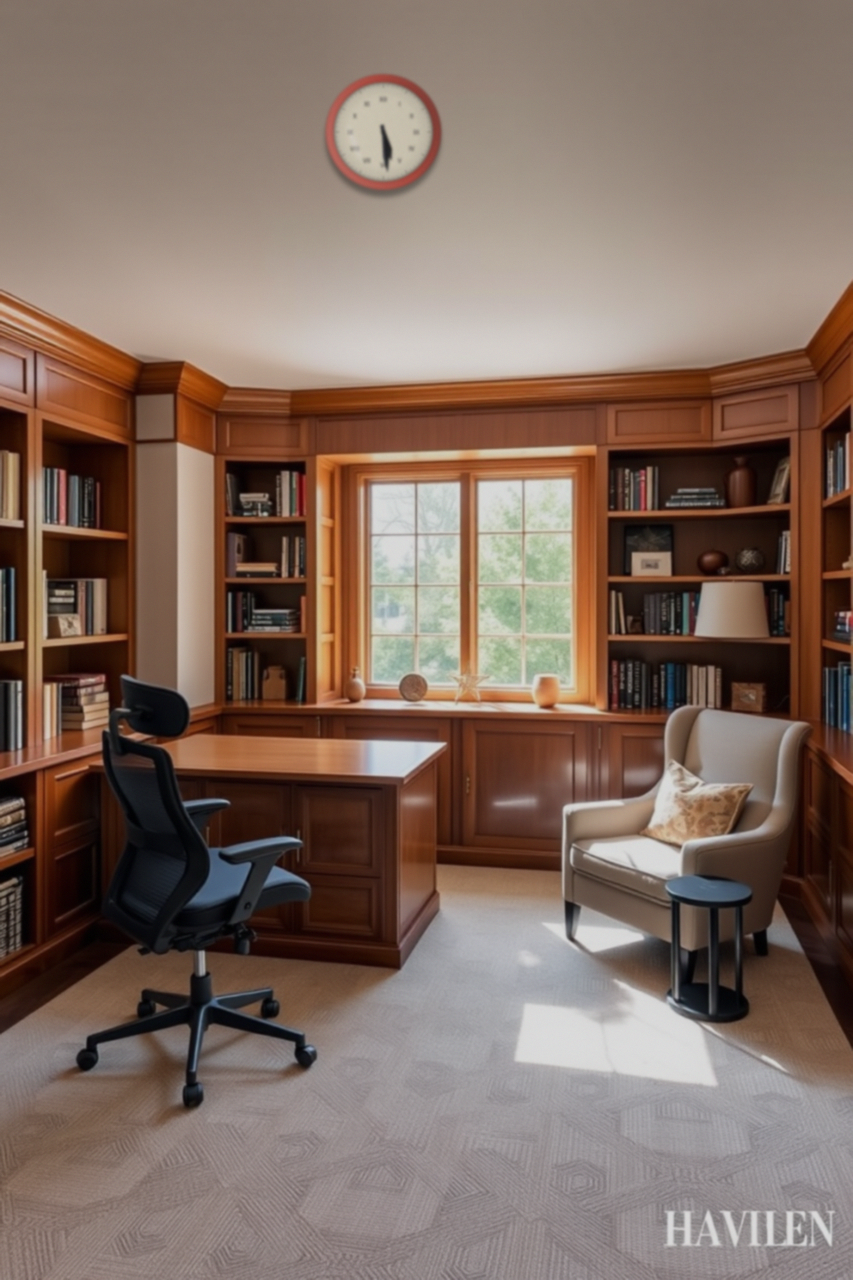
5:29
